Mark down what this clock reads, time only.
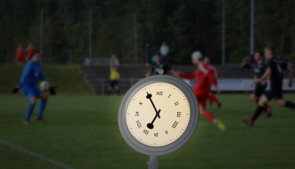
6:55
